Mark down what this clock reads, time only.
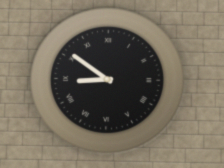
8:51
